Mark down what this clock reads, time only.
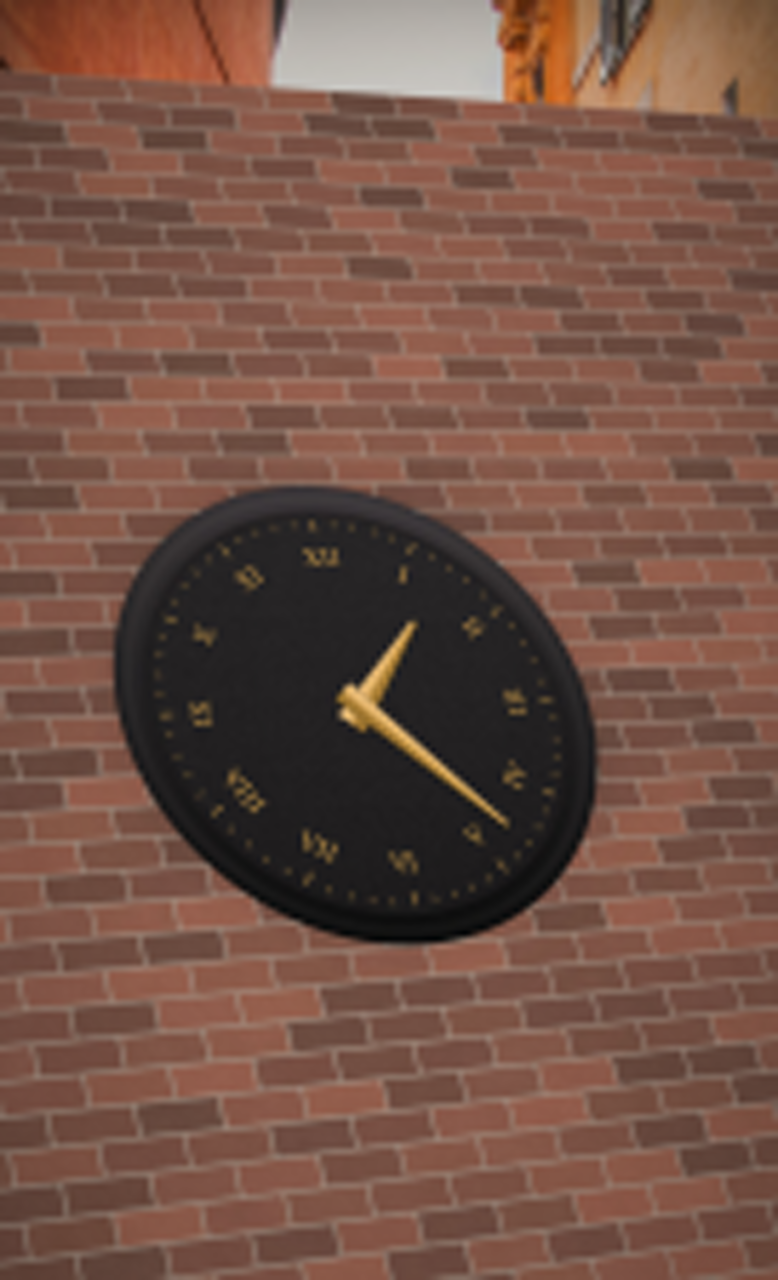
1:23
